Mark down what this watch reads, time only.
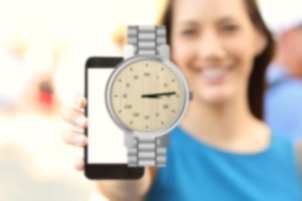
3:14
